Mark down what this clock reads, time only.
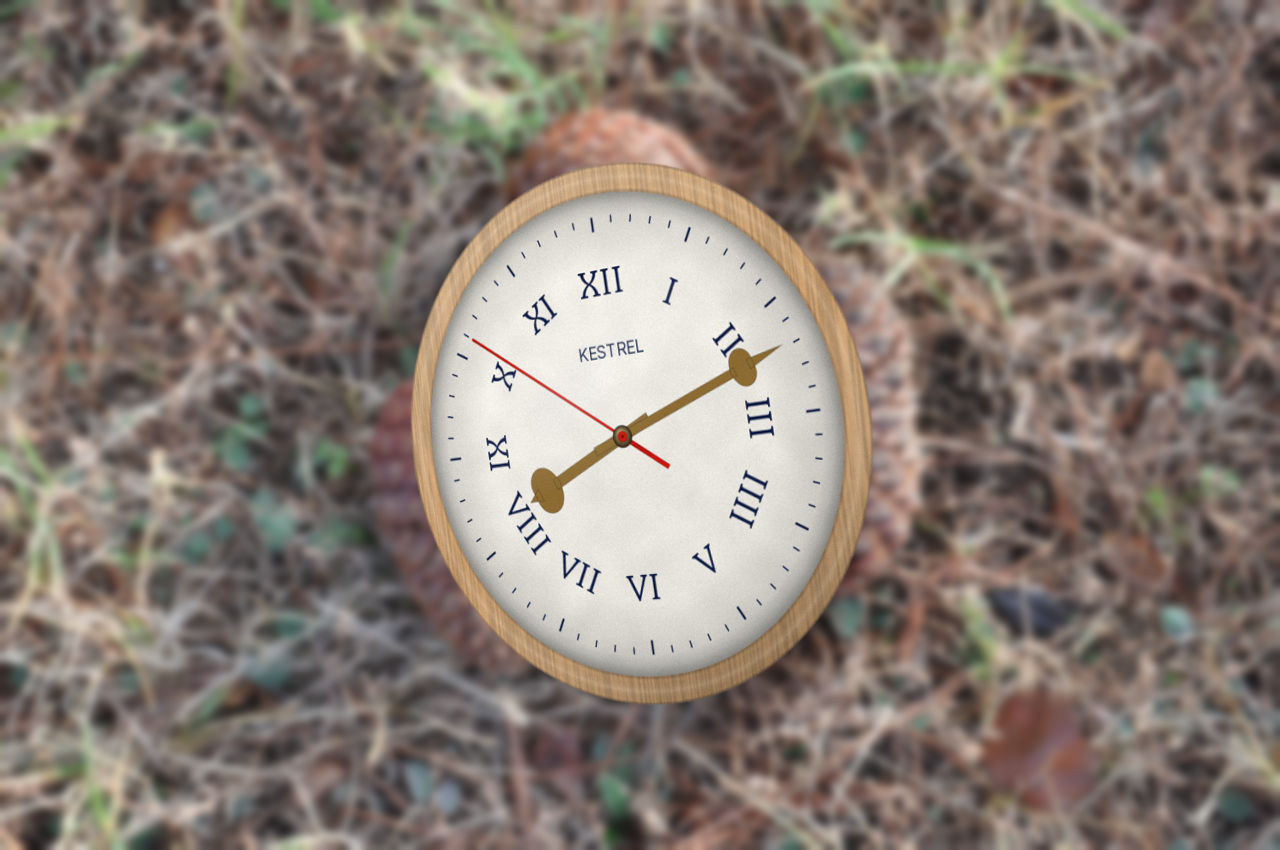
8:11:51
